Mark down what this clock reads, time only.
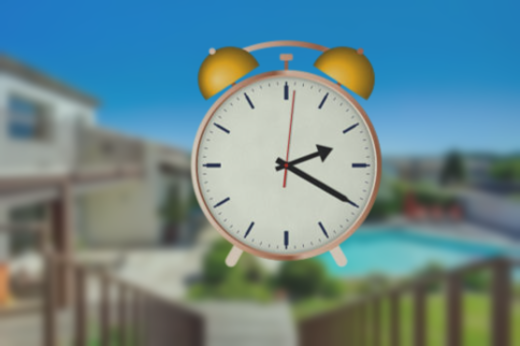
2:20:01
